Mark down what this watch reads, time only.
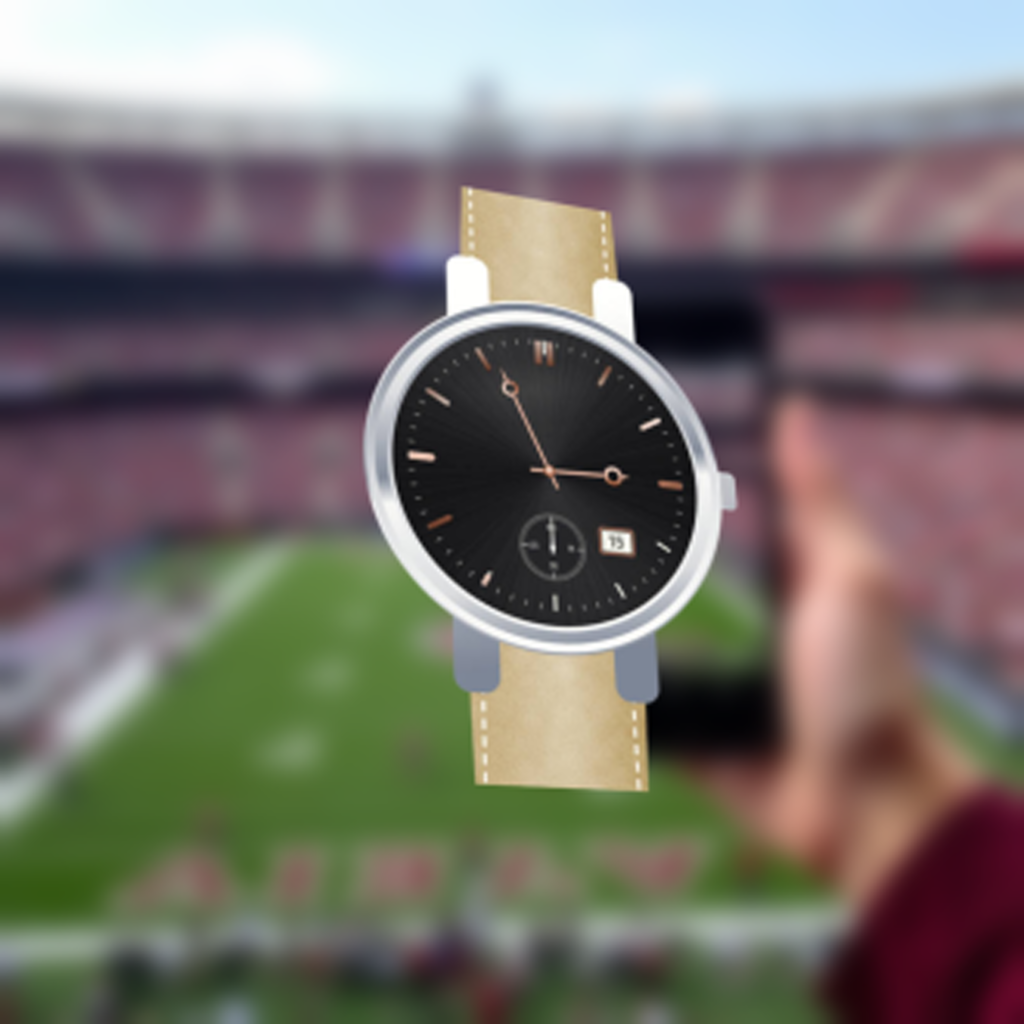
2:56
